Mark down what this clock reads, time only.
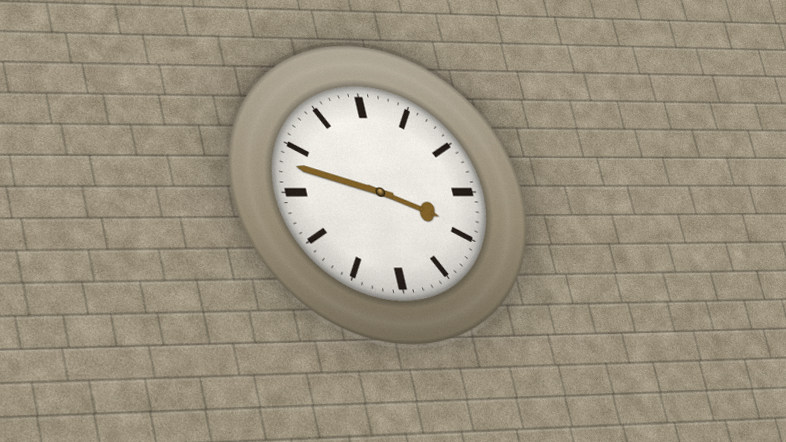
3:48
